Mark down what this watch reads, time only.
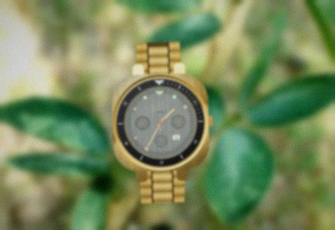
1:35
